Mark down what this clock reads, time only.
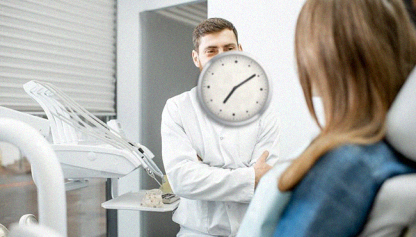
7:09
